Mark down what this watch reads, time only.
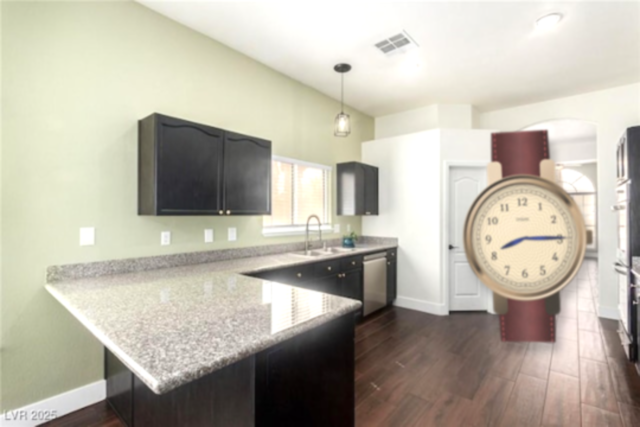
8:15
